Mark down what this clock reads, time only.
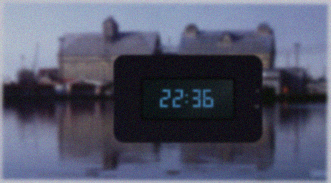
22:36
